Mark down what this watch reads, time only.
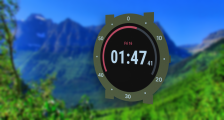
1:47
